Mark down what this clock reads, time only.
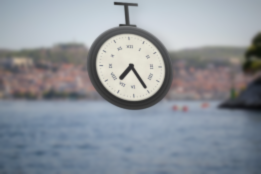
7:25
